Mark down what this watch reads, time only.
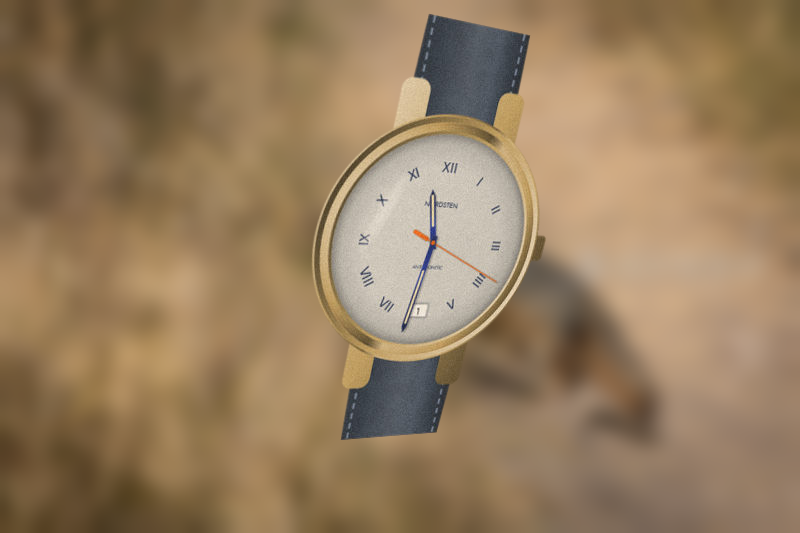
11:31:19
